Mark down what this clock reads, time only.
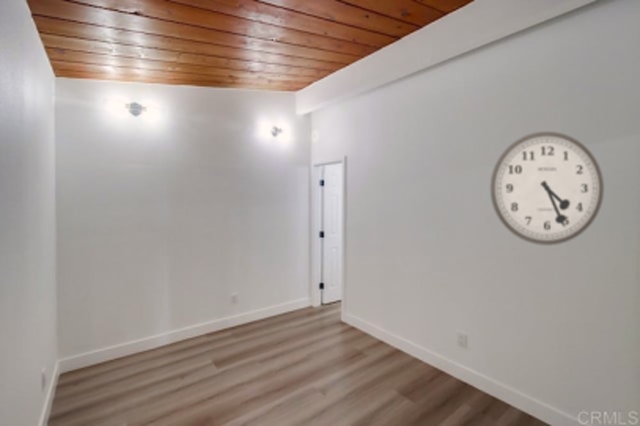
4:26
